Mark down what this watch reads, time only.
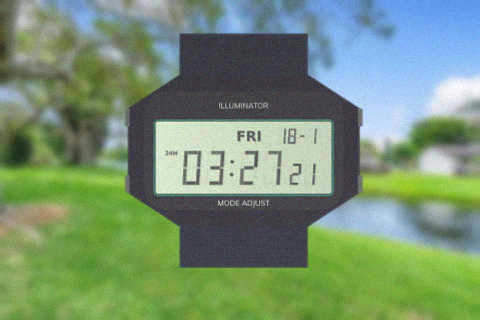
3:27:21
